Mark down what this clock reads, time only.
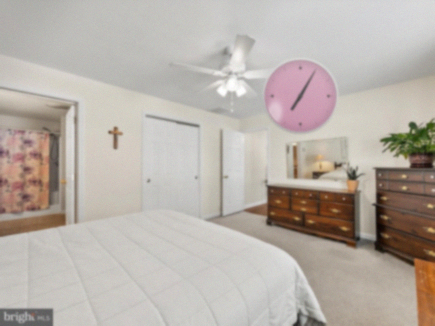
7:05
